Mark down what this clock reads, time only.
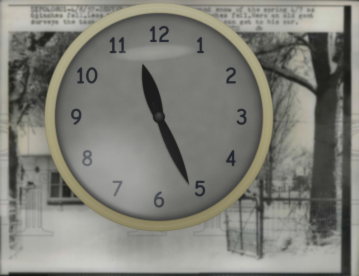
11:26
